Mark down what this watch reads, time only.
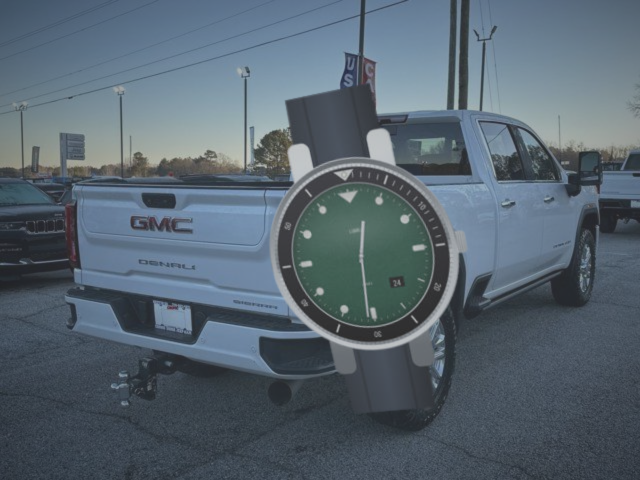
12:31
